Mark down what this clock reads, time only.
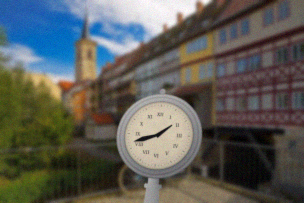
1:42
